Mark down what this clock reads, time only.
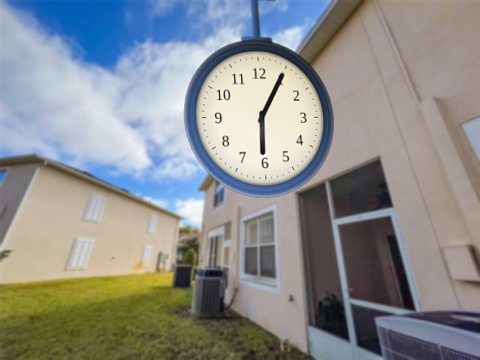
6:05
